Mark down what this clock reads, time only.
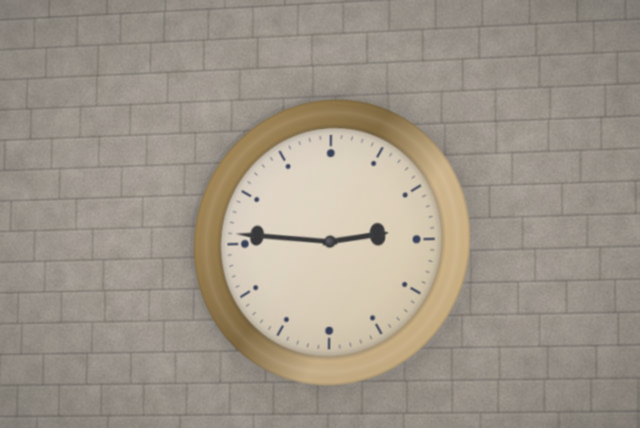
2:46
